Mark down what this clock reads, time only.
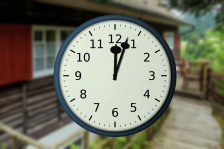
12:03
